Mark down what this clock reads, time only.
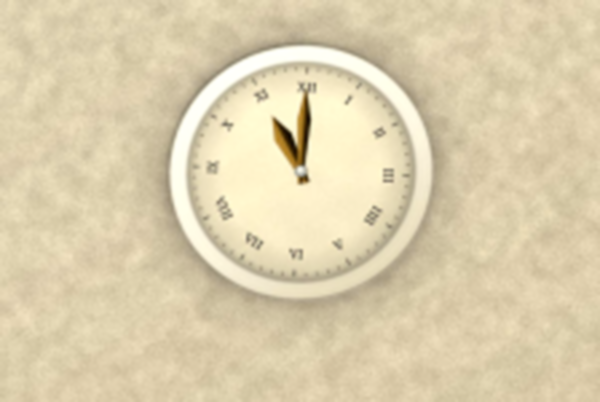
11:00
